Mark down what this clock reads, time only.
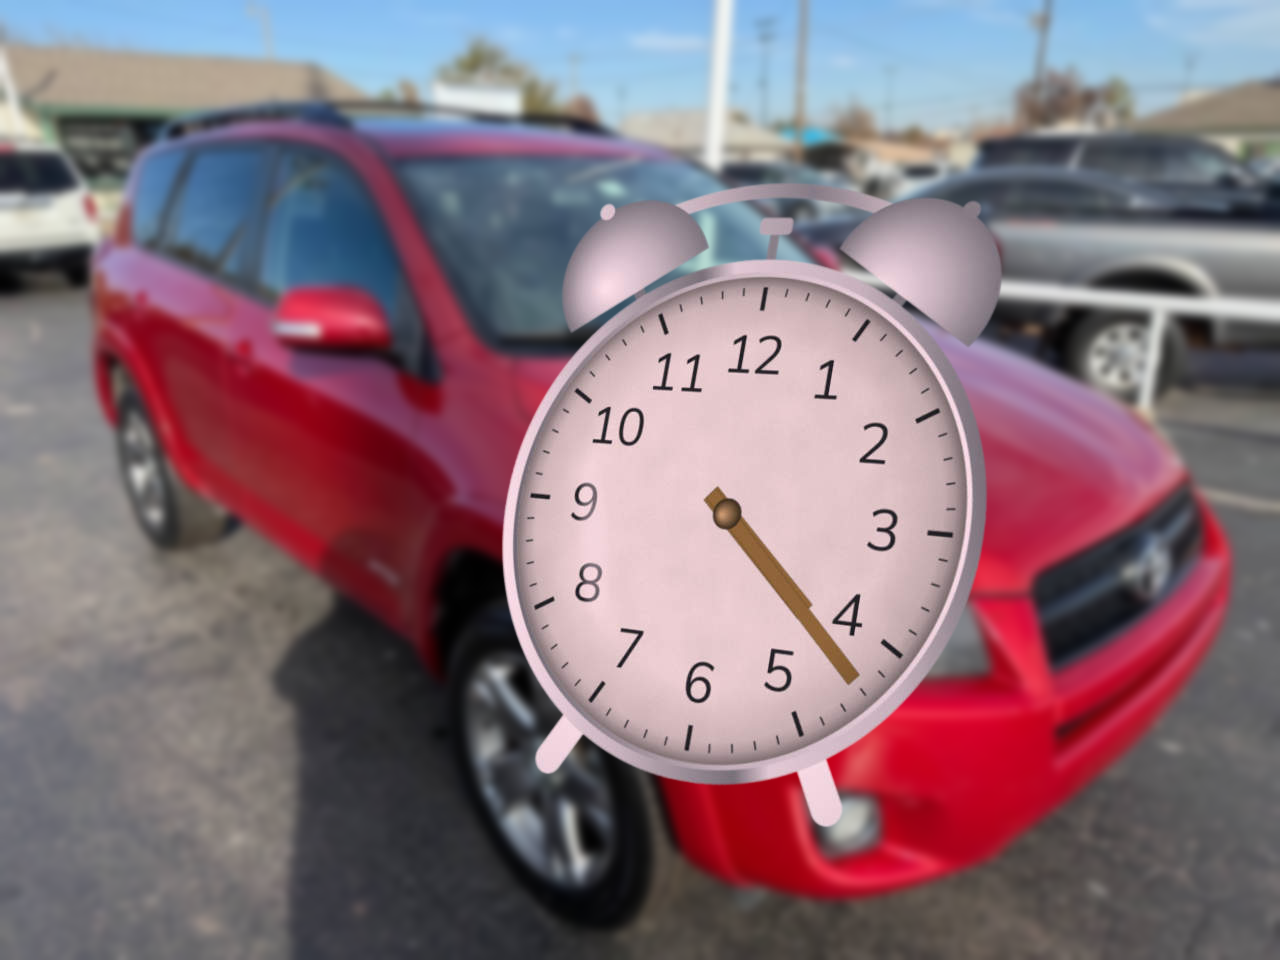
4:22
